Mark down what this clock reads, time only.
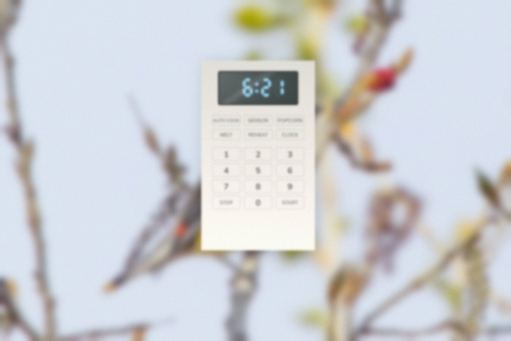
6:21
